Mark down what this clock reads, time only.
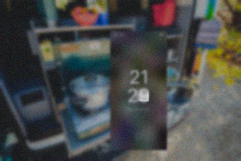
21:29
